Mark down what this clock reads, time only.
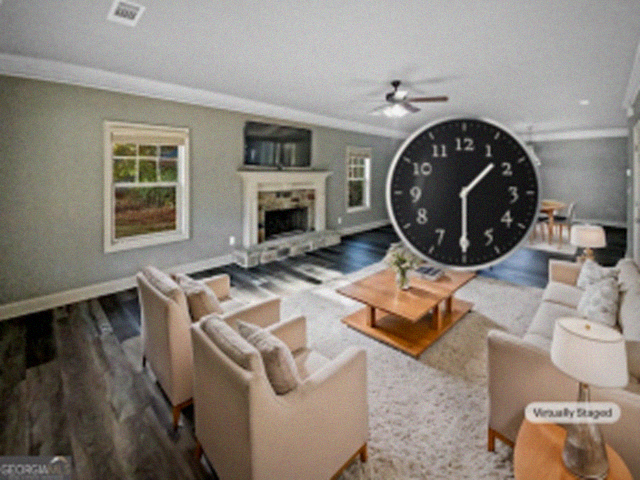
1:30
